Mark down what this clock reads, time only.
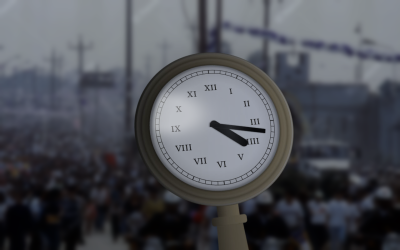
4:17
